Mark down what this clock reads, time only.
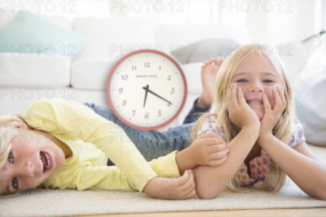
6:20
